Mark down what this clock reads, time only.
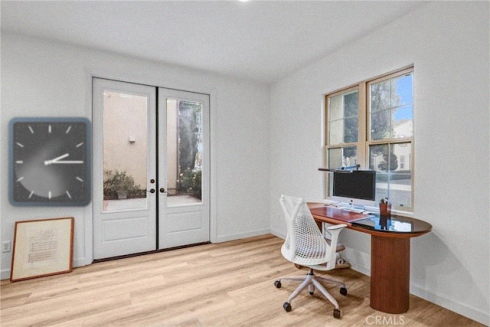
2:15
